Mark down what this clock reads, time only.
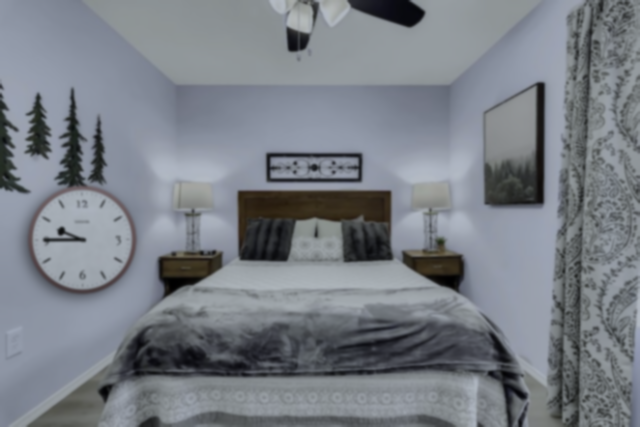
9:45
